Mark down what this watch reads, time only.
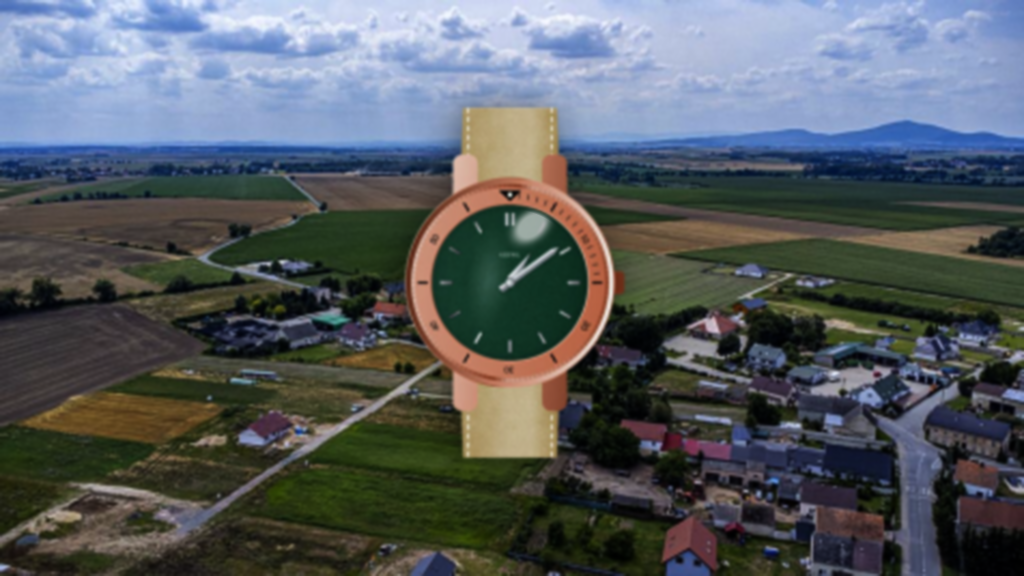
1:09
